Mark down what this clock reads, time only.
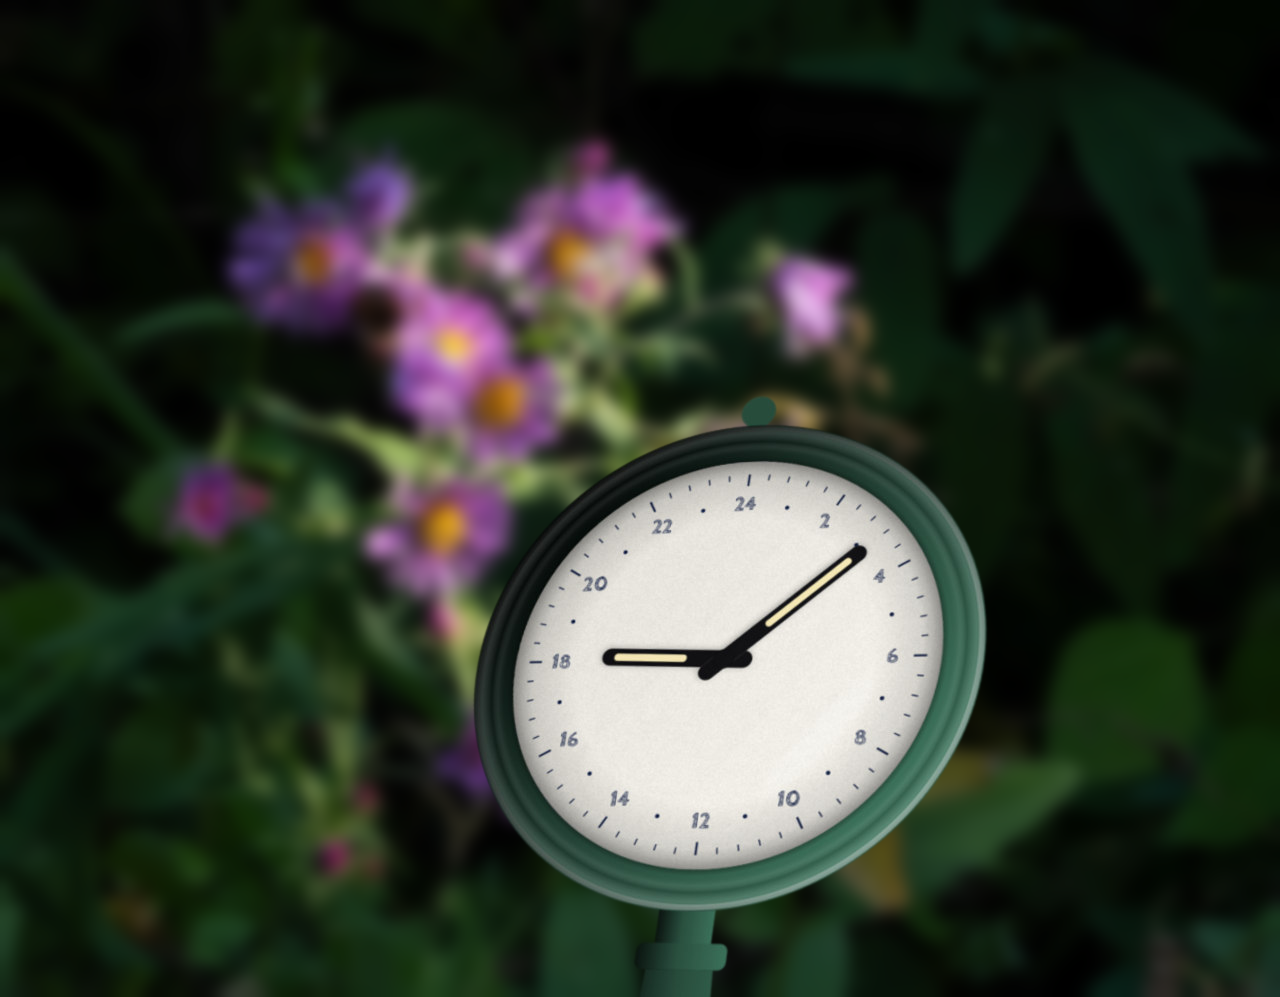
18:08
